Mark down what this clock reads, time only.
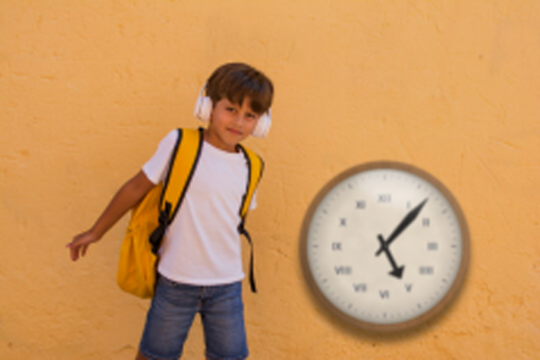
5:07
